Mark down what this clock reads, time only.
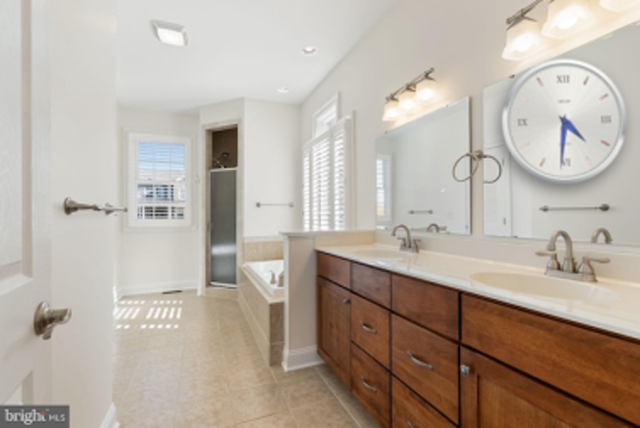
4:31
